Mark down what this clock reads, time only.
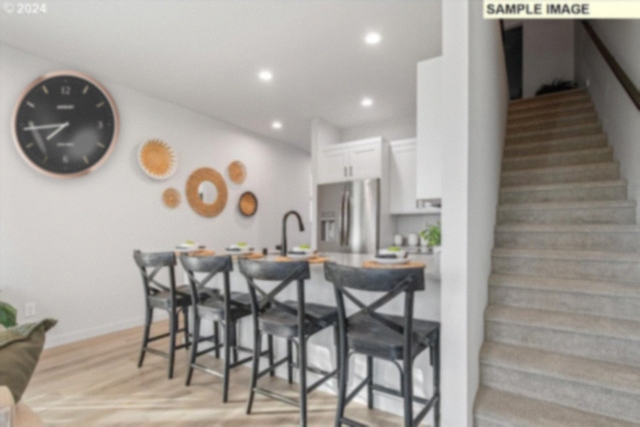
7:44
